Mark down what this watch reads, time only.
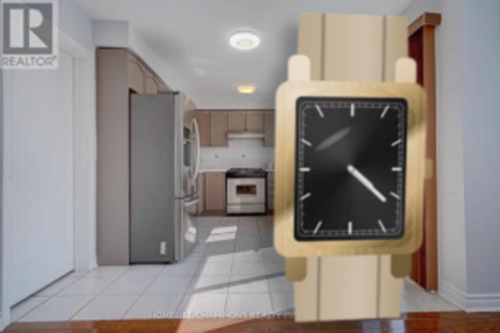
4:22
